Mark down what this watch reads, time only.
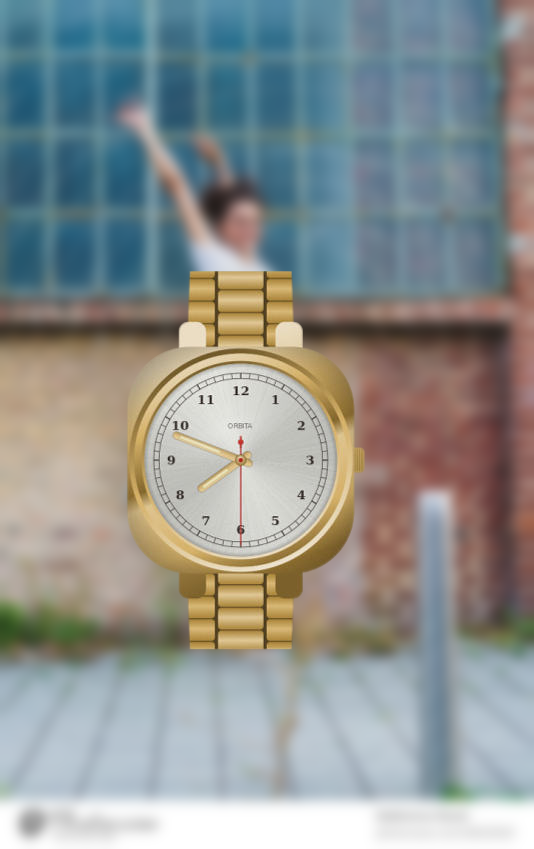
7:48:30
